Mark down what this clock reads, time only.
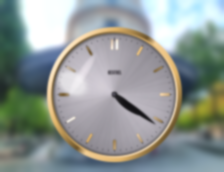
4:21
